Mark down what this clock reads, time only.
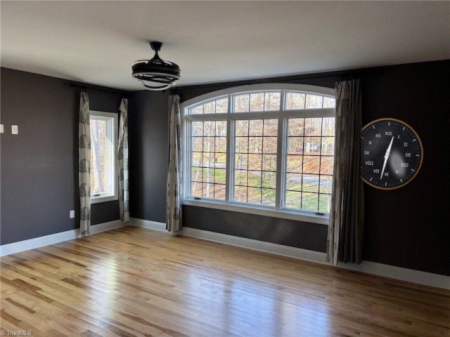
12:32
